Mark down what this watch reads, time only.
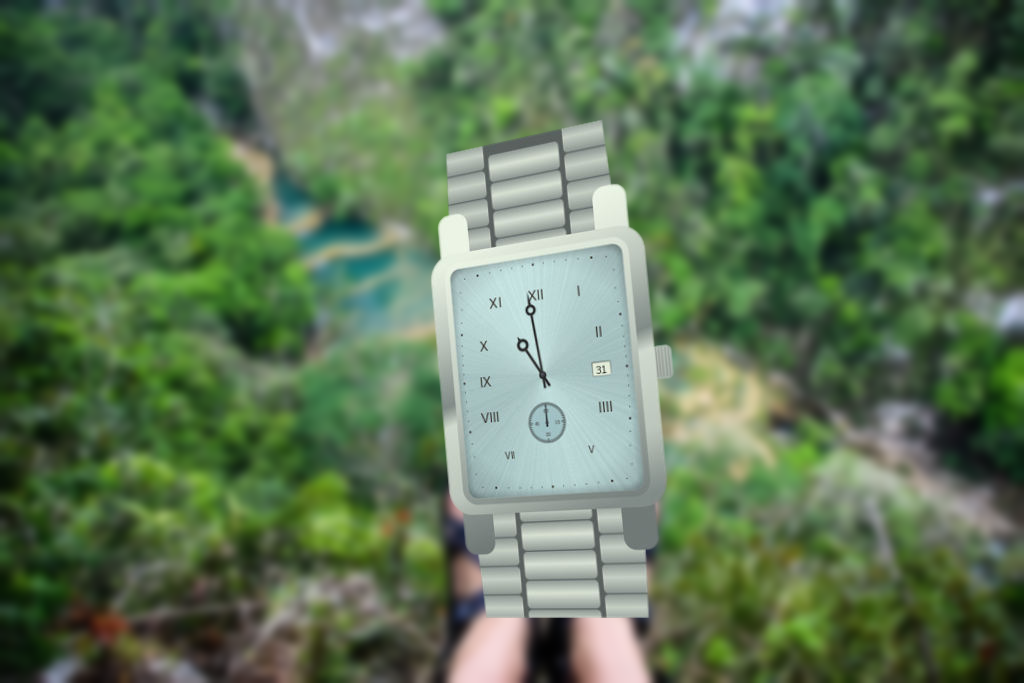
10:59
